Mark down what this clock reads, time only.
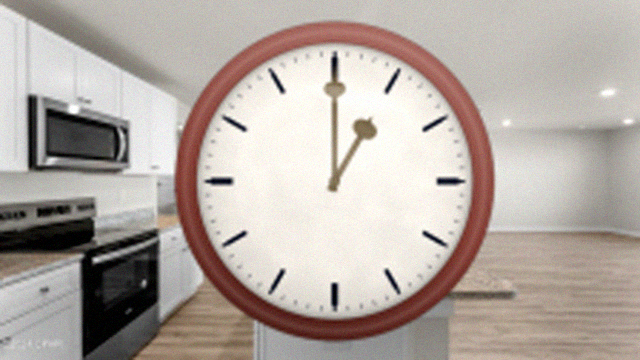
1:00
